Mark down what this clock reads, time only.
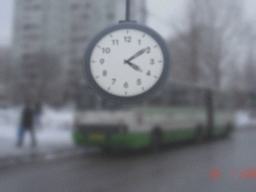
4:09
